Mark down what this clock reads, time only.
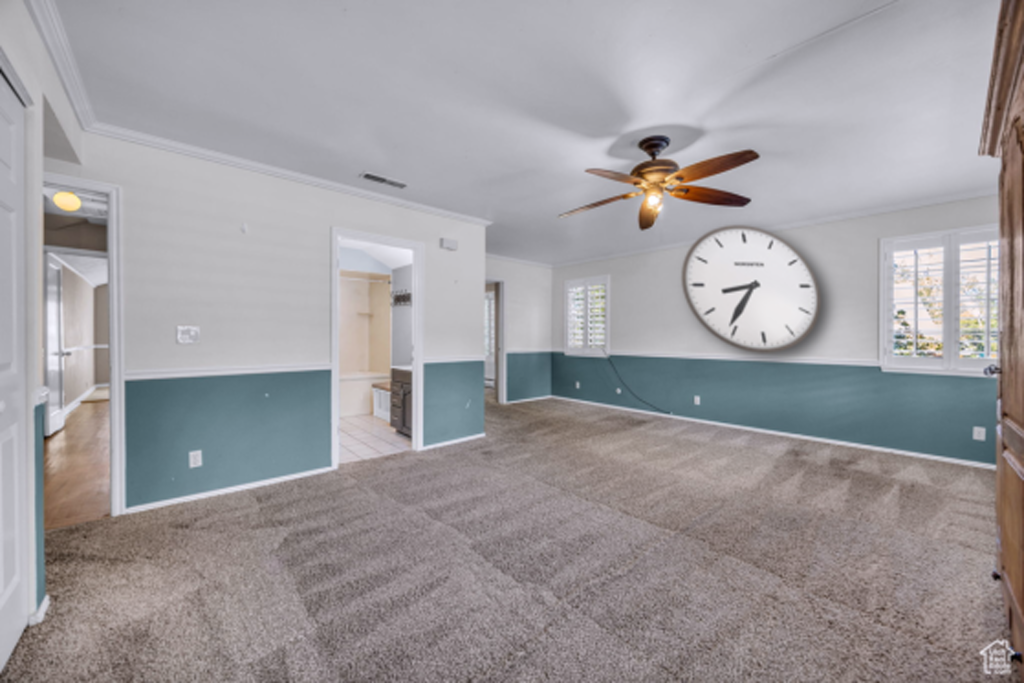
8:36
